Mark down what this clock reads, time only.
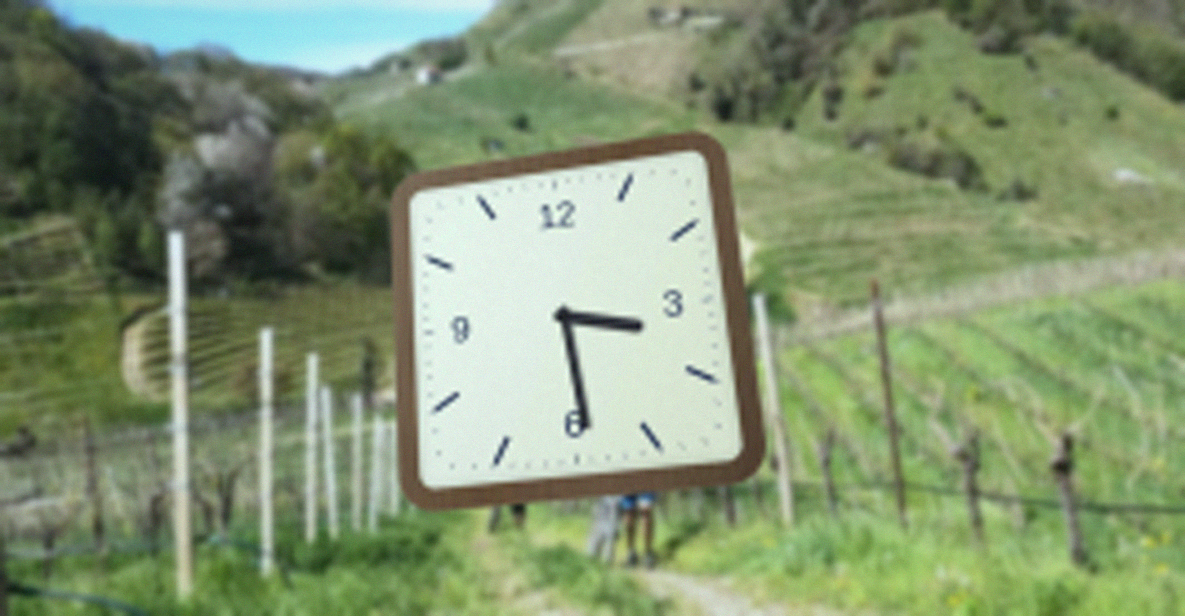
3:29
